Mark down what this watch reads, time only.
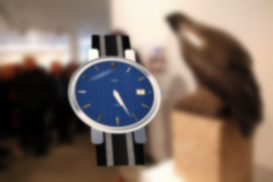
5:26
